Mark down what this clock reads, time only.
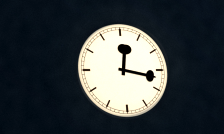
12:17
